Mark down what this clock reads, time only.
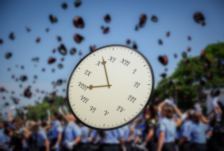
7:52
